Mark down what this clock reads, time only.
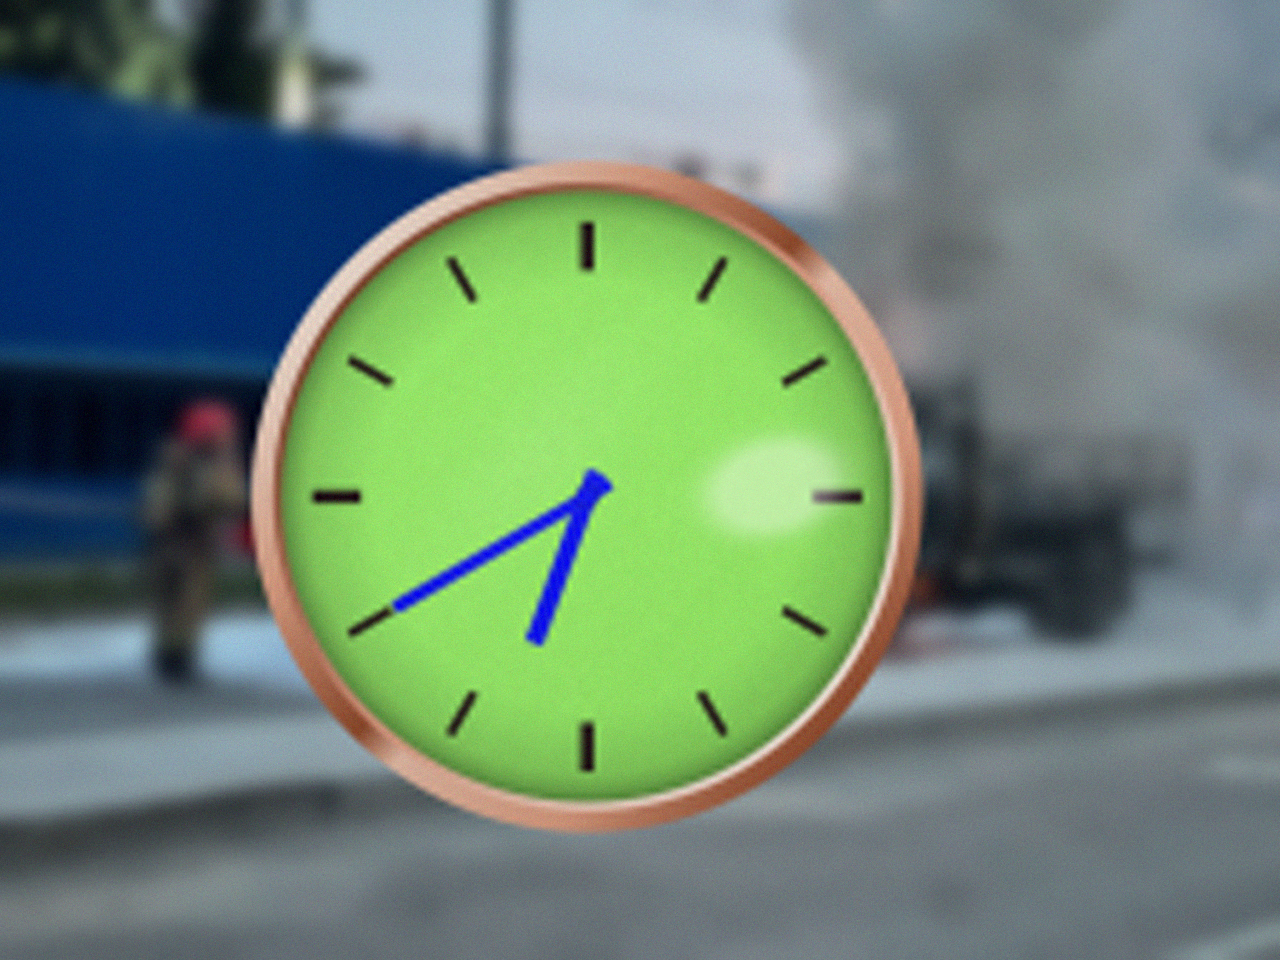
6:40
